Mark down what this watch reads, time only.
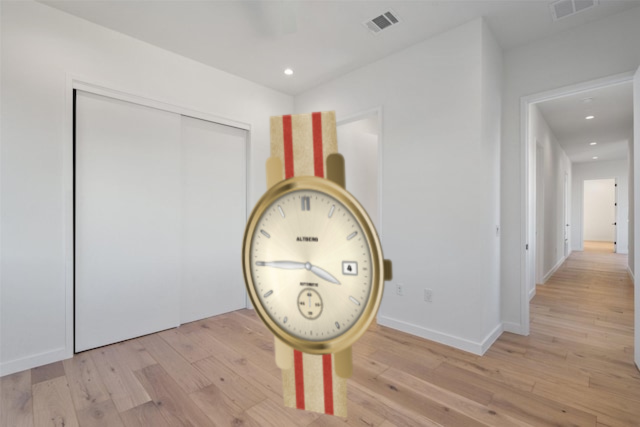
3:45
